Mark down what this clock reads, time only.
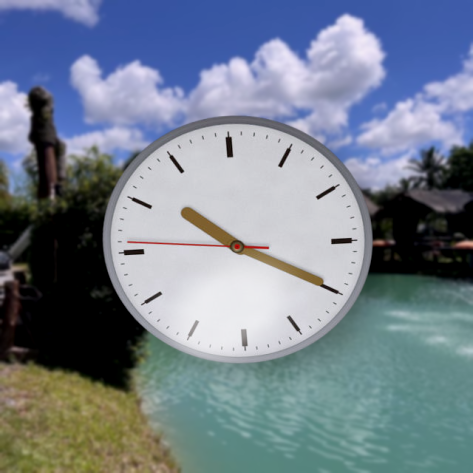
10:19:46
